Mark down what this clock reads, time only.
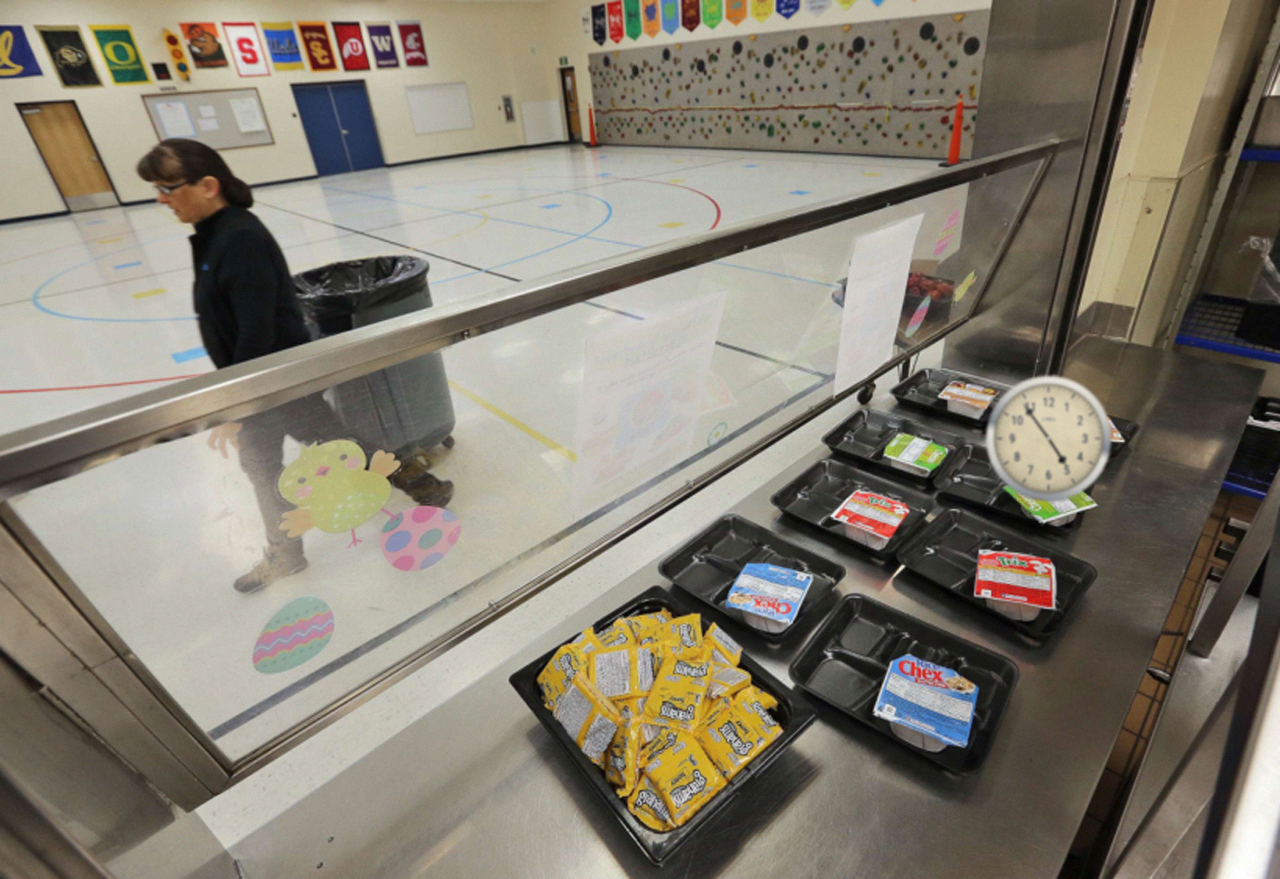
4:54
